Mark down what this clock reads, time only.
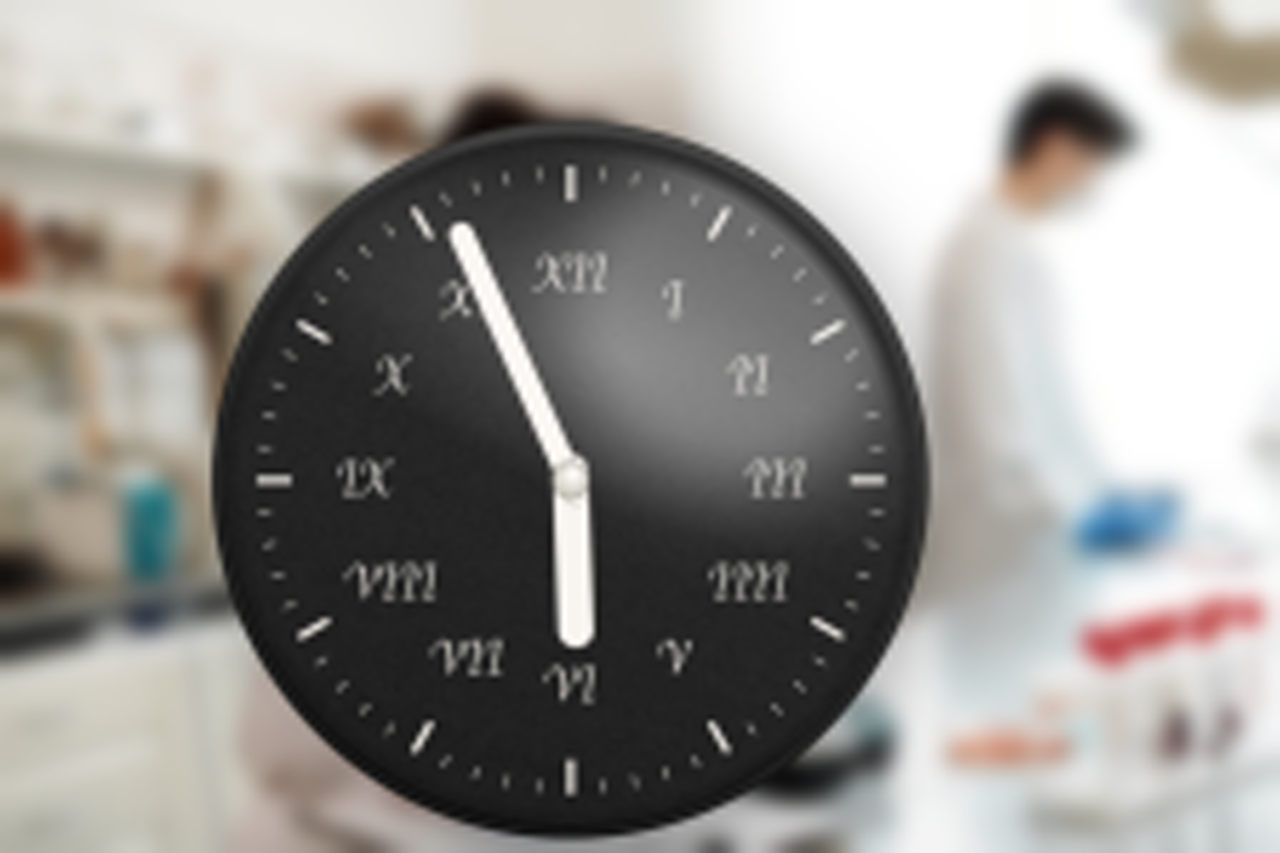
5:56
